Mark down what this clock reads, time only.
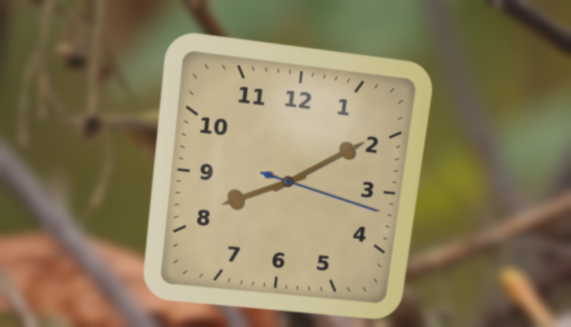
8:09:17
